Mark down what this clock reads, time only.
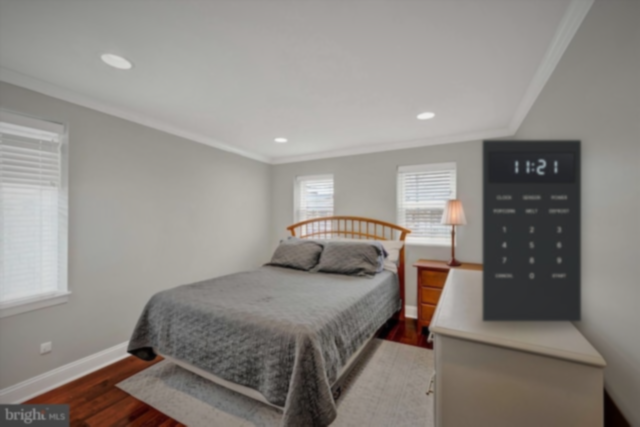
11:21
